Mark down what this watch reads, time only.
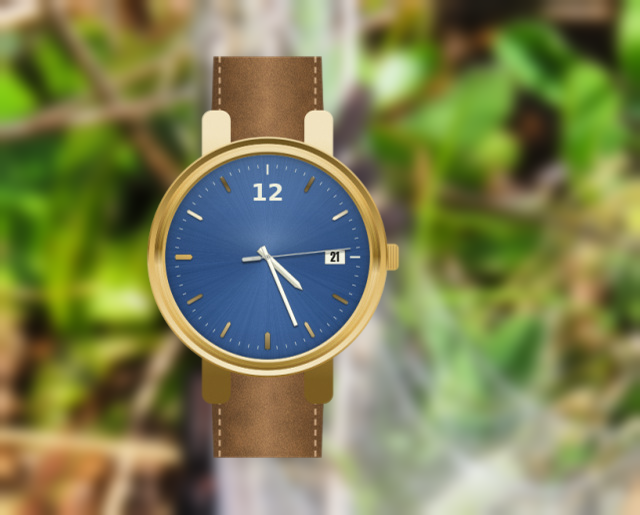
4:26:14
